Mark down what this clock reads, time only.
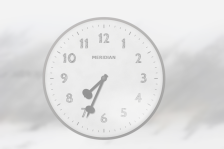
7:34
